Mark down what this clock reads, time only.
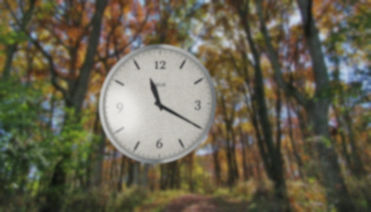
11:20
